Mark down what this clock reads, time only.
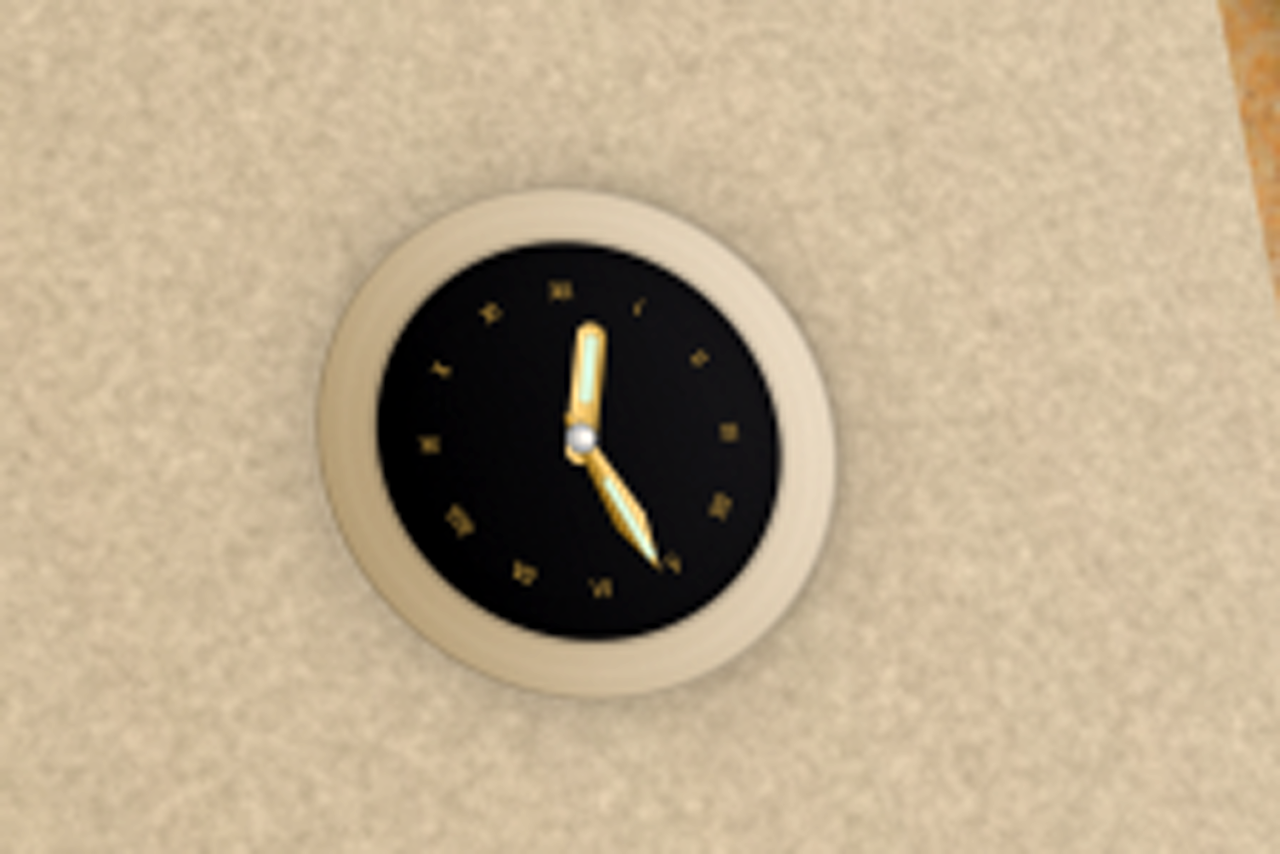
12:26
